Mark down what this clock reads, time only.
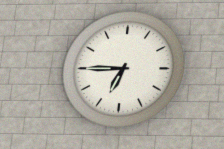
6:45
